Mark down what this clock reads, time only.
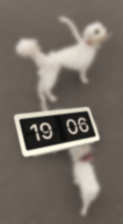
19:06
